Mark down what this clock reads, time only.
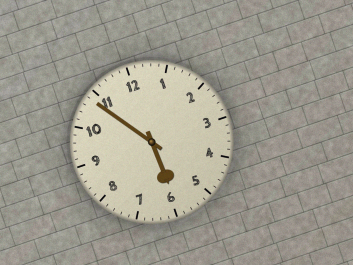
5:54
